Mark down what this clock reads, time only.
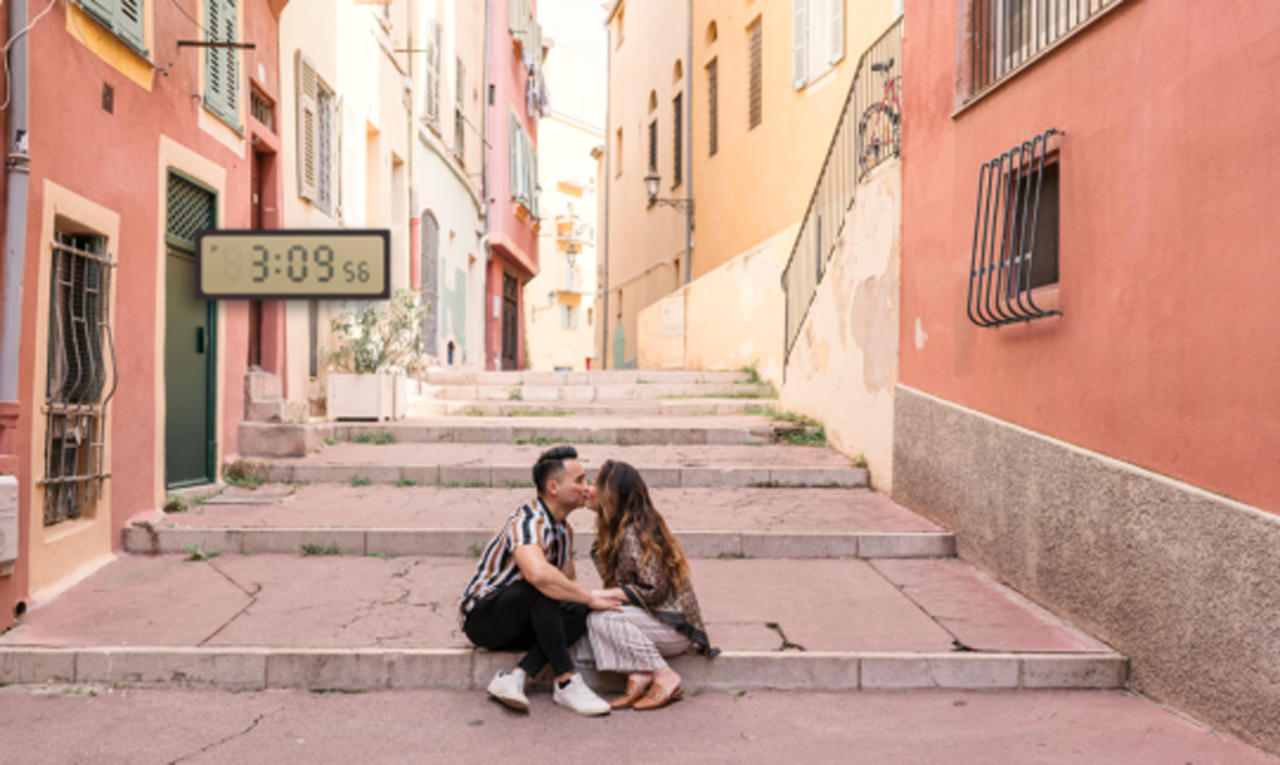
3:09:56
